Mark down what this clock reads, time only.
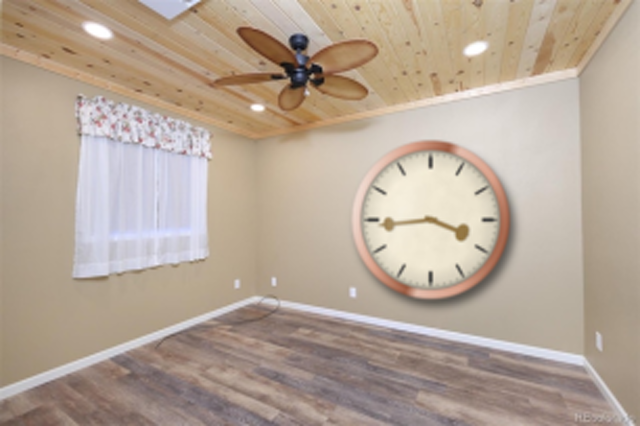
3:44
